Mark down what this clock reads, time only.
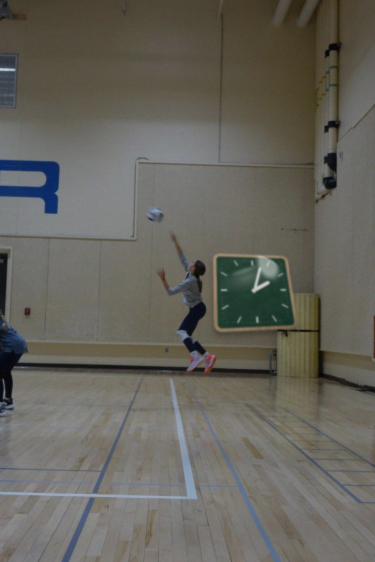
2:03
